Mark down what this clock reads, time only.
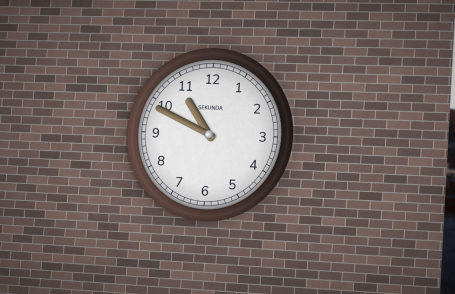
10:49
